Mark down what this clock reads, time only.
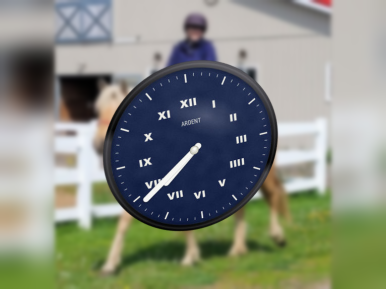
7:39
